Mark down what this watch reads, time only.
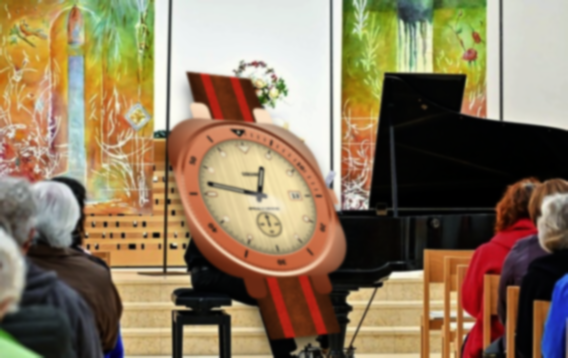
12:47
